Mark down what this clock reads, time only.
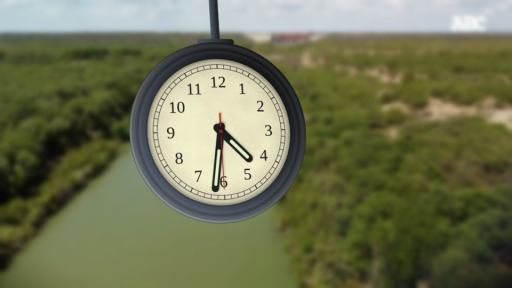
4:31:30
